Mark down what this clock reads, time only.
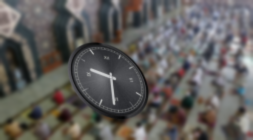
9:31
